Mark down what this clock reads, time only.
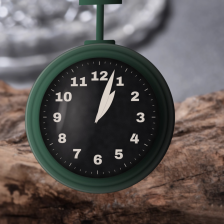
1:03
